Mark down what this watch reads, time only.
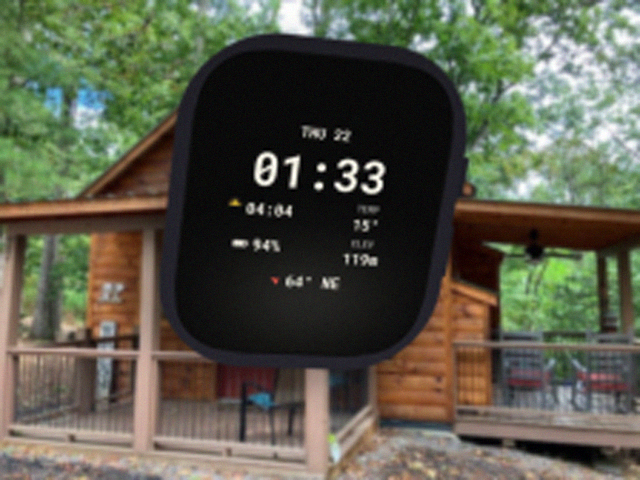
1:33
